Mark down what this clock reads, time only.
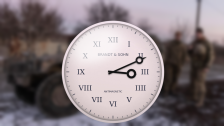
3:11
